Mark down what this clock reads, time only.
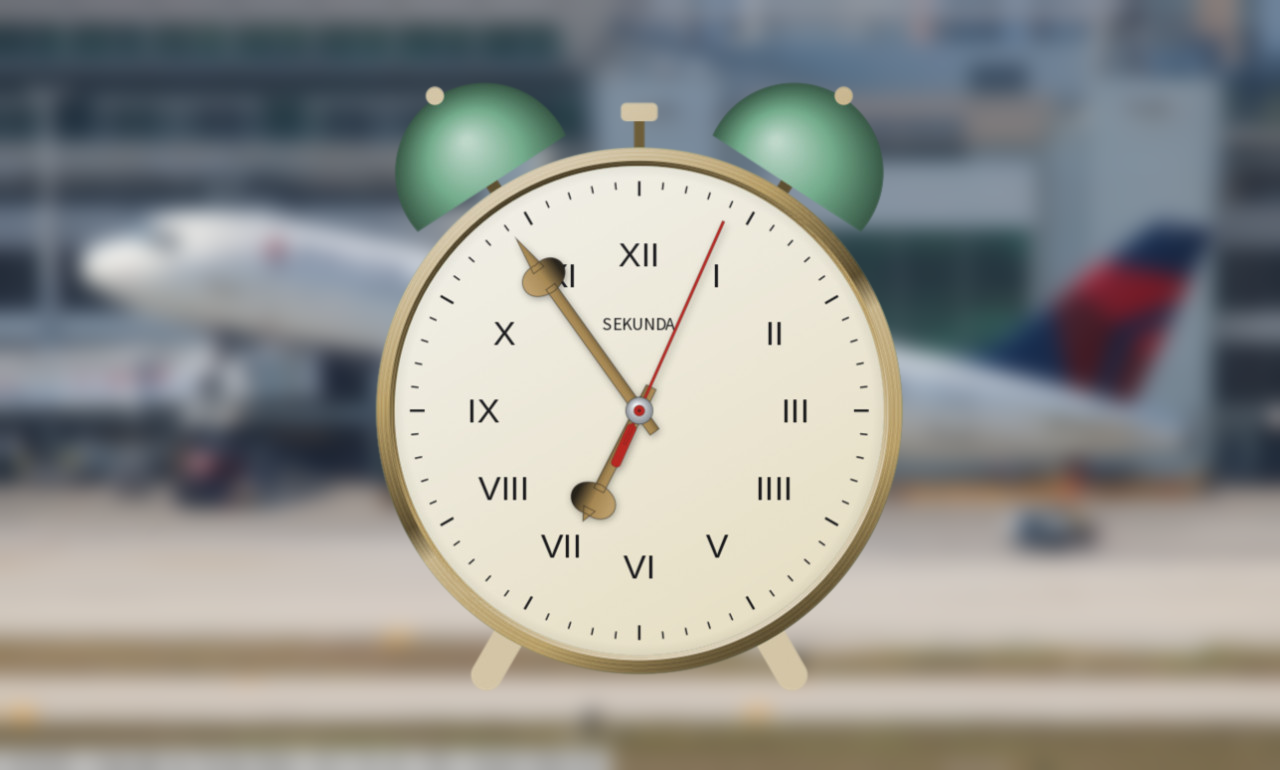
6:54:04
